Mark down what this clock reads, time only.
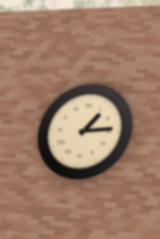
1:14
